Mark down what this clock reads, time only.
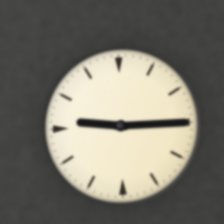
9:15
